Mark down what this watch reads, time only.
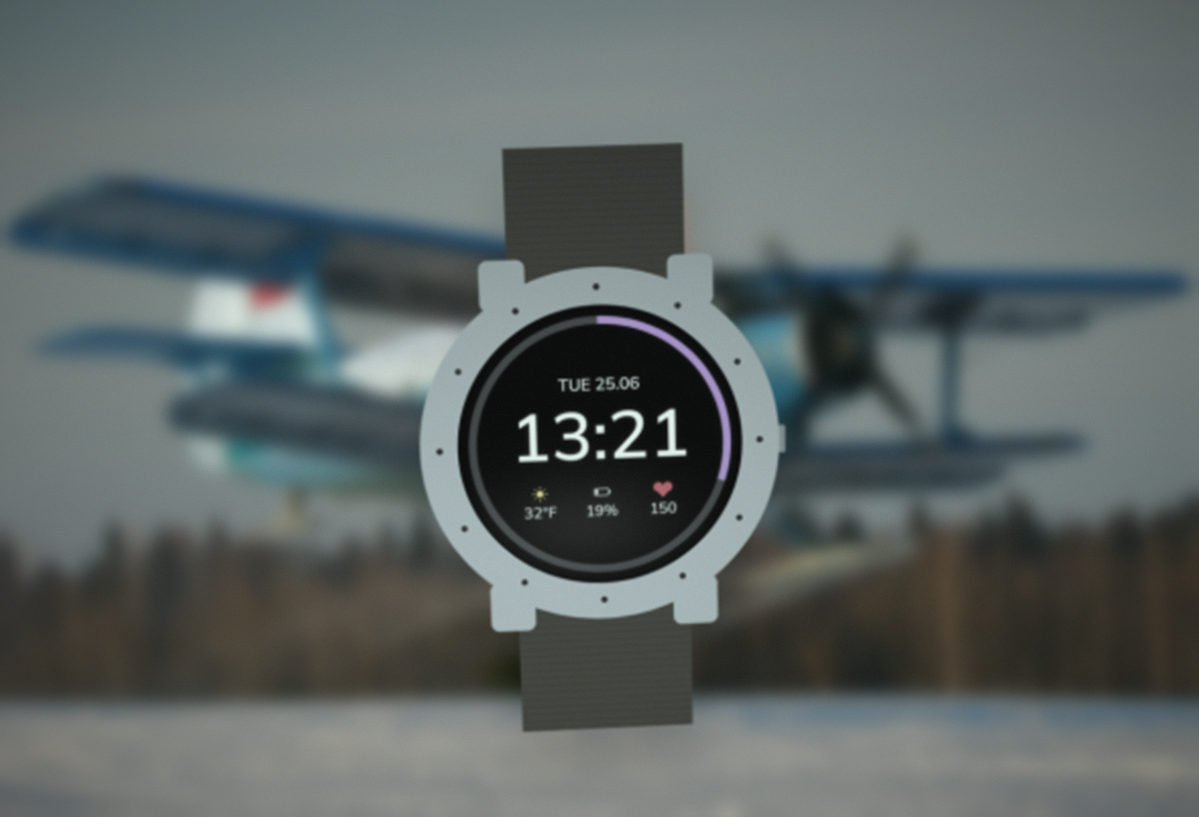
13:21
